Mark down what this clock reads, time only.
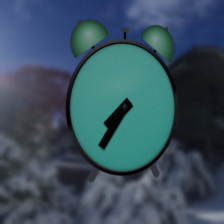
7:36
